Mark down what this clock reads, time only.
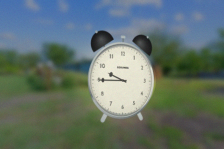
9:45
